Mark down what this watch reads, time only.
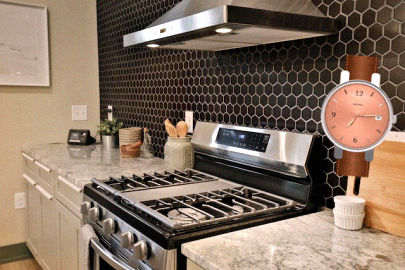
7:14
